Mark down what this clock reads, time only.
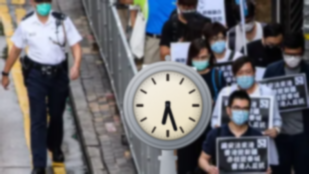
6:27
